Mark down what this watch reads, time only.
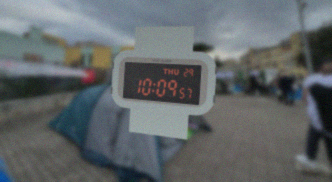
10:09:57
